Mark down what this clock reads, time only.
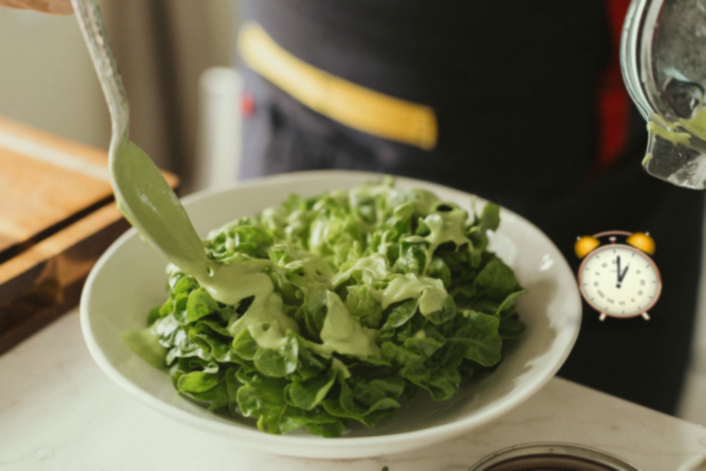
1:01
